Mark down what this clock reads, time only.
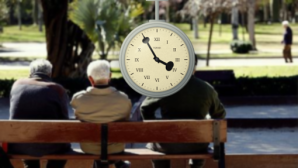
3:55
